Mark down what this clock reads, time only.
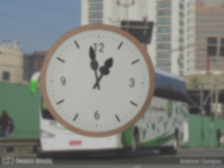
12:58
